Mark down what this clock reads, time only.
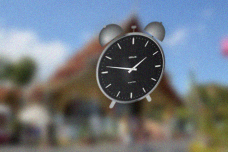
1:47
